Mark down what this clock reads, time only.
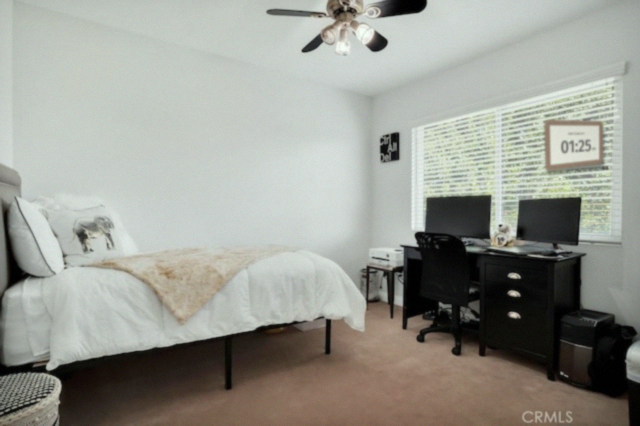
1:25
